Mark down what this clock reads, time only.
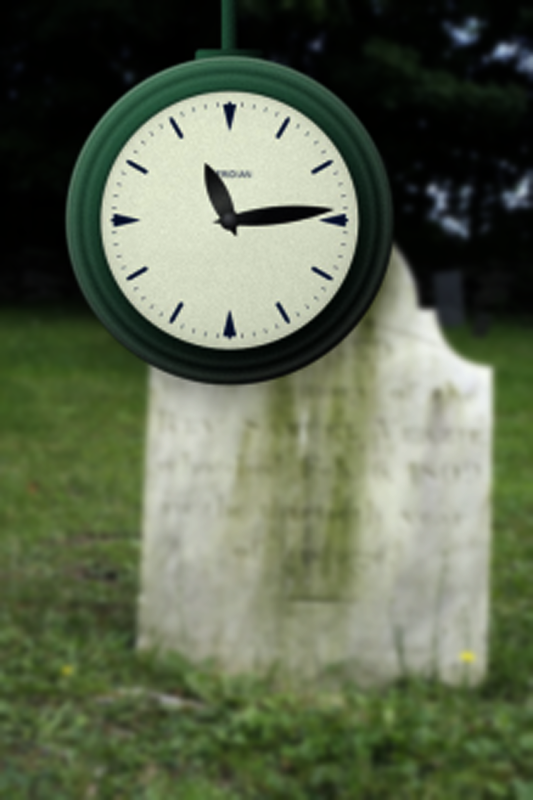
11:14
